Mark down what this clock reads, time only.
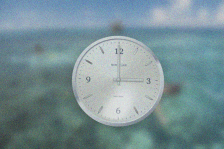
3:00
